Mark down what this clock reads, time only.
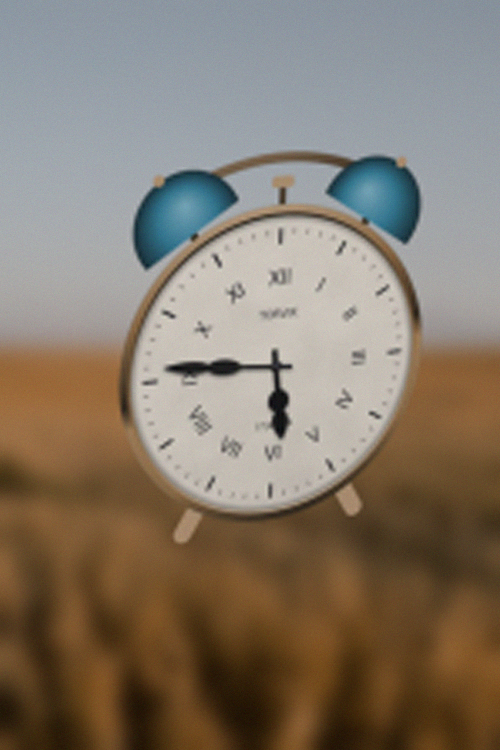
5:46
